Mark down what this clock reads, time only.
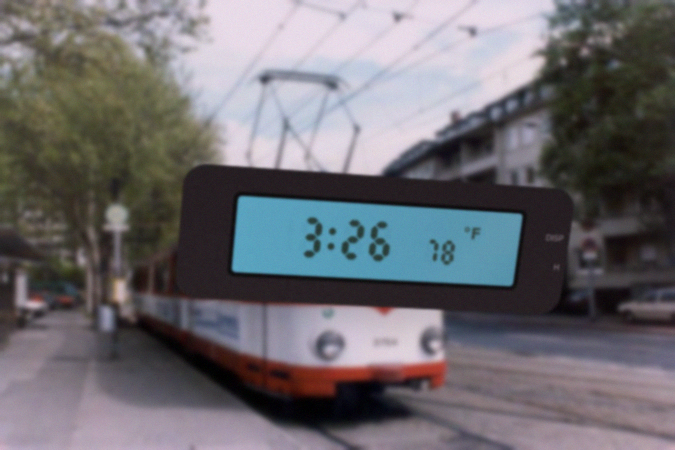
3:26
